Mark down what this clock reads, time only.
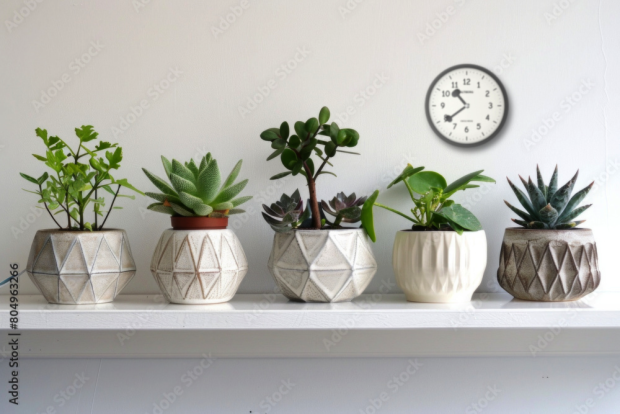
10:39
